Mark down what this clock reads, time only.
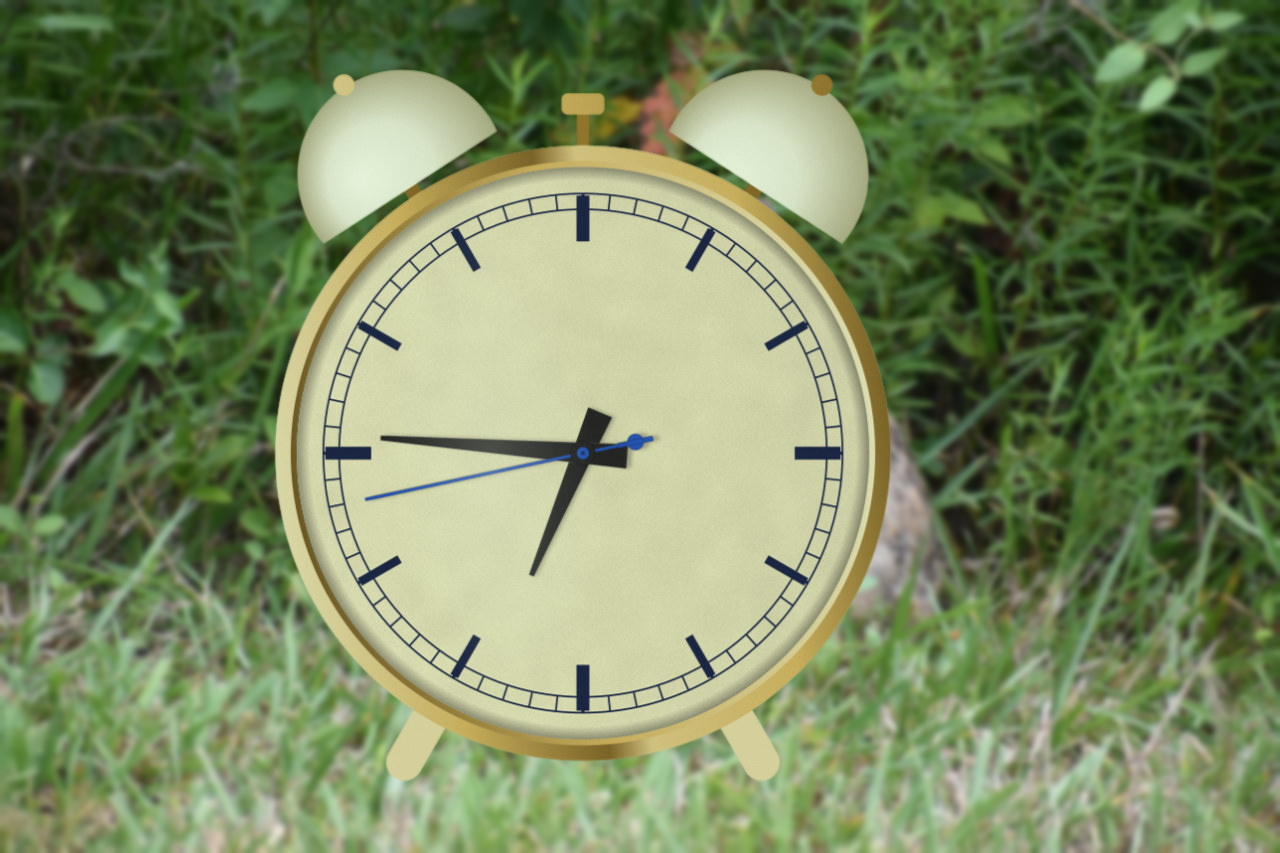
6:45:43
